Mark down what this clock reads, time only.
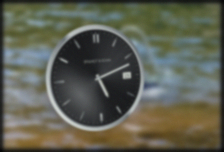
5:12
